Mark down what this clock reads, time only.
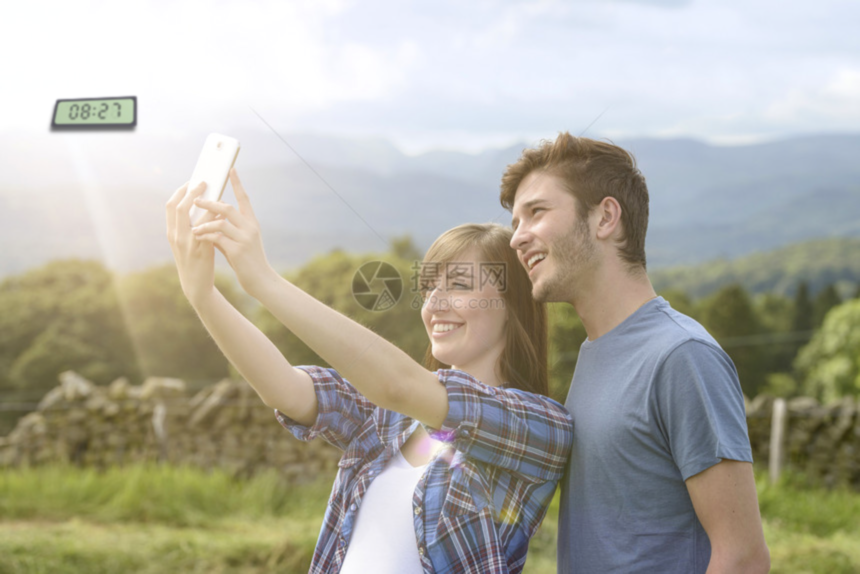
8:27
